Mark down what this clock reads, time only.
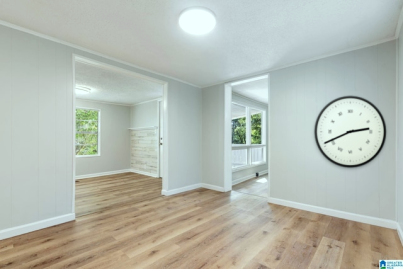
2:41
